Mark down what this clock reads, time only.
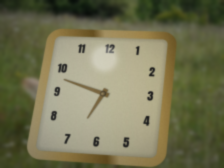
6:48
